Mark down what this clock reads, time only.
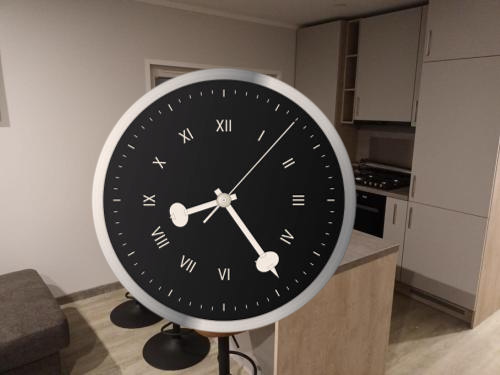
8:24:07
